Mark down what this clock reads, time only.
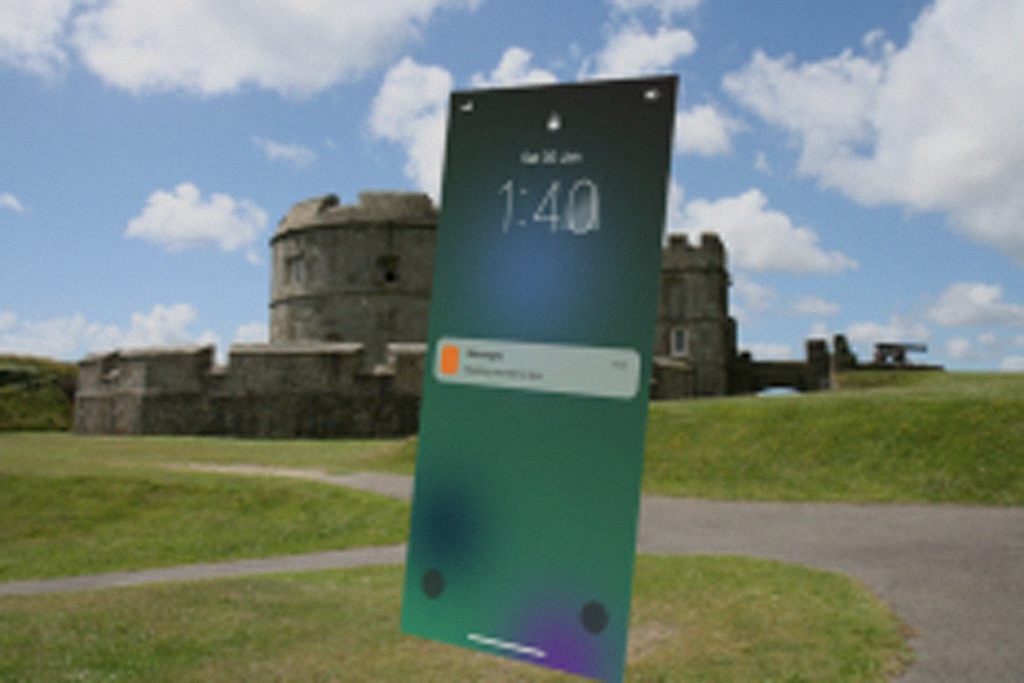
1:40
